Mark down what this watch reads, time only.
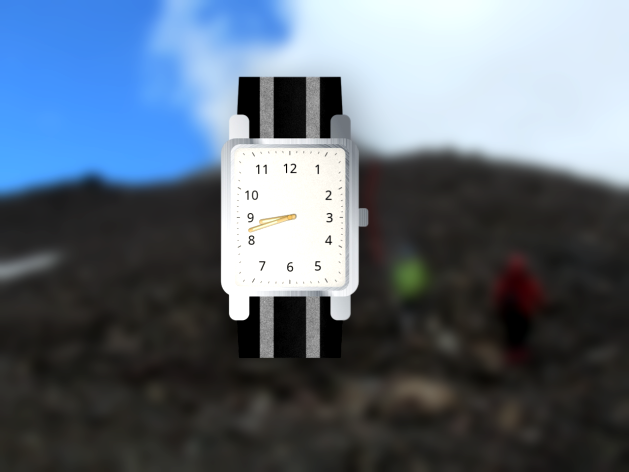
8:42
